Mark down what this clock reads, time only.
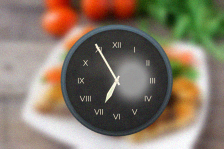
6:55
